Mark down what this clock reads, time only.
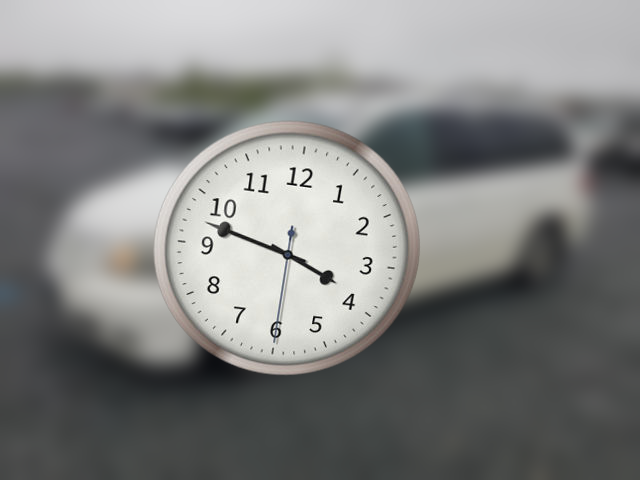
3:47:30
